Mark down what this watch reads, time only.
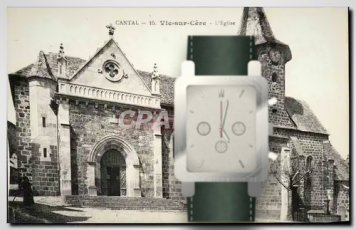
5:02
